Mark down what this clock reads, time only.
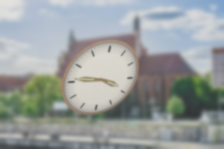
3:46
